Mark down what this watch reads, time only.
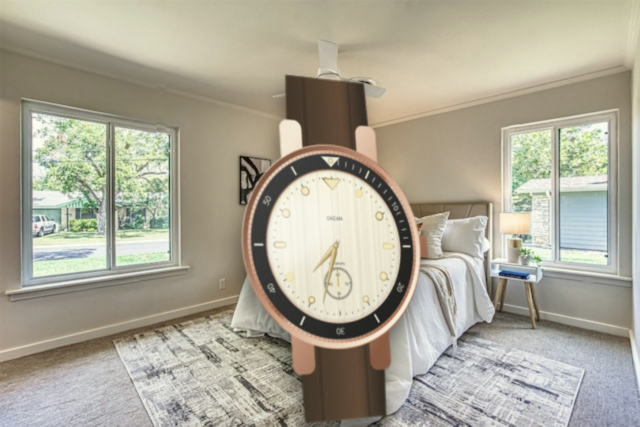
7:33
